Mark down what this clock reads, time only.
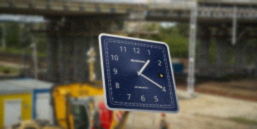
1:20
